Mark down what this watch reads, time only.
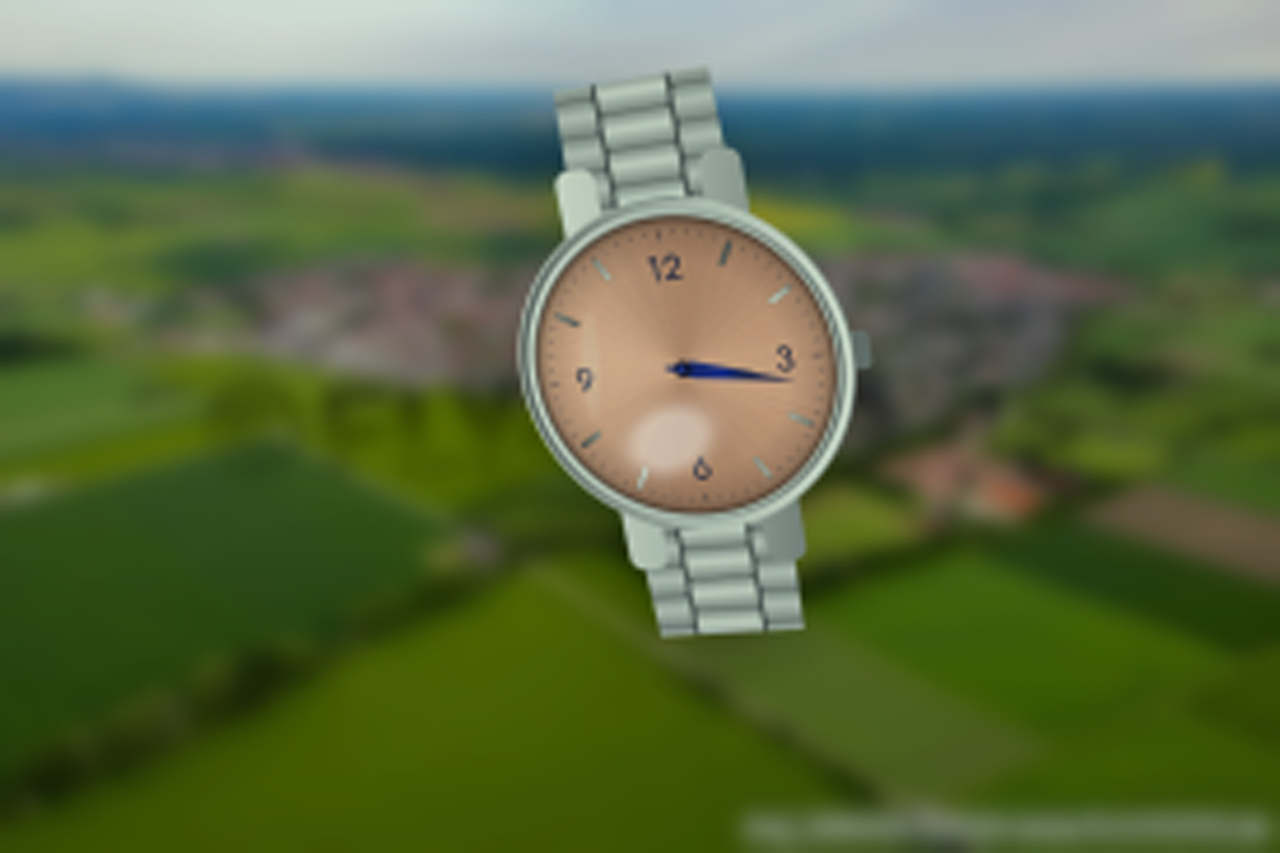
3:17
